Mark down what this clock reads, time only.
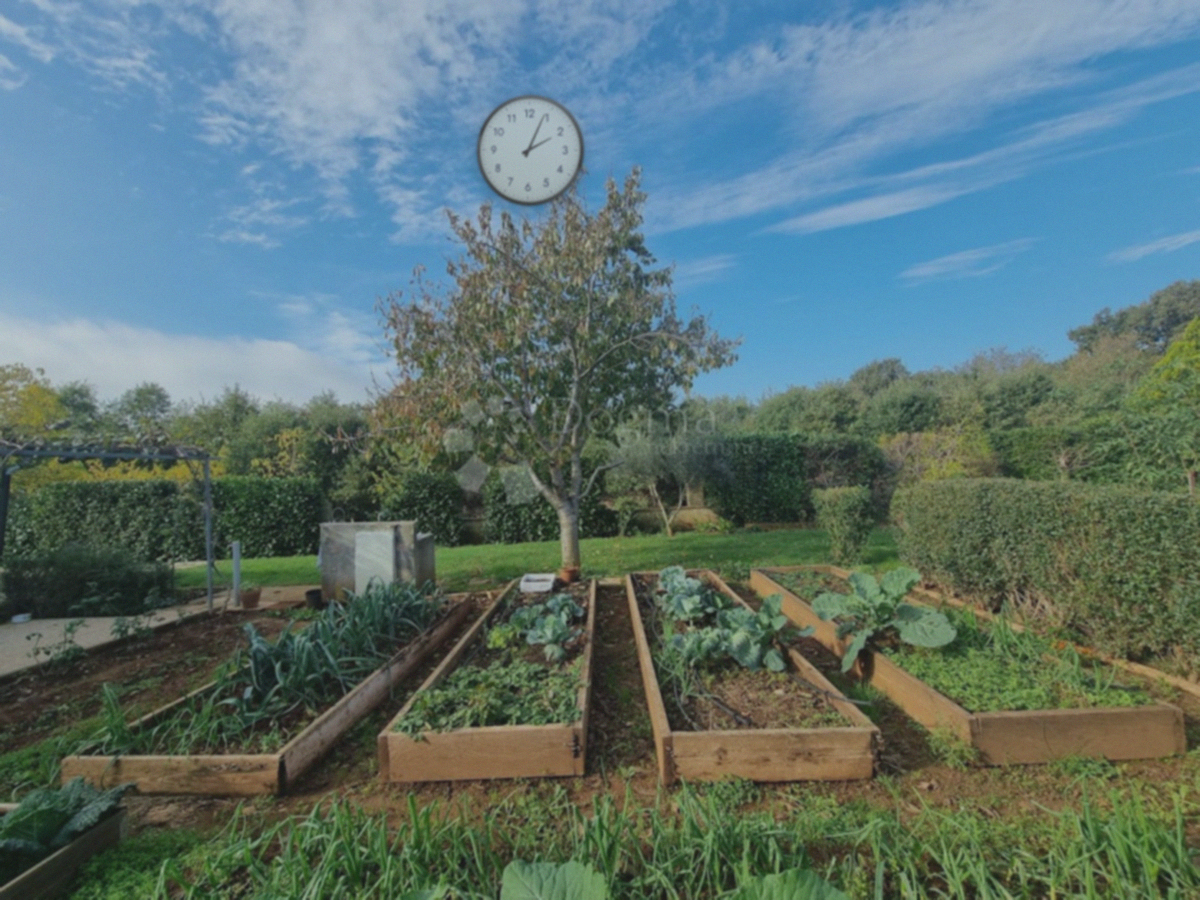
2:04
